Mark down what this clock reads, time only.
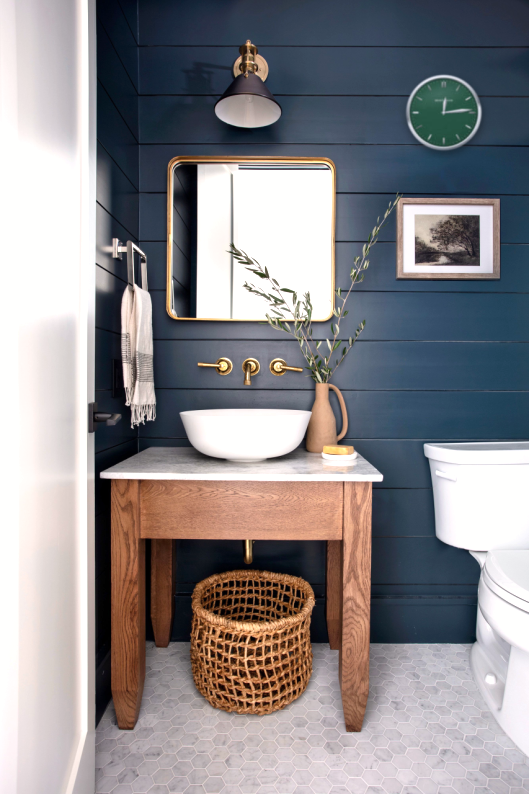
12:14
